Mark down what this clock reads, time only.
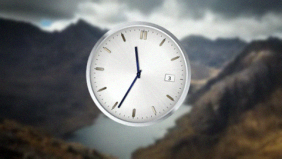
11:34
